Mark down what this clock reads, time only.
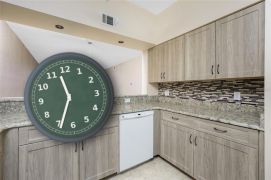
11:34
